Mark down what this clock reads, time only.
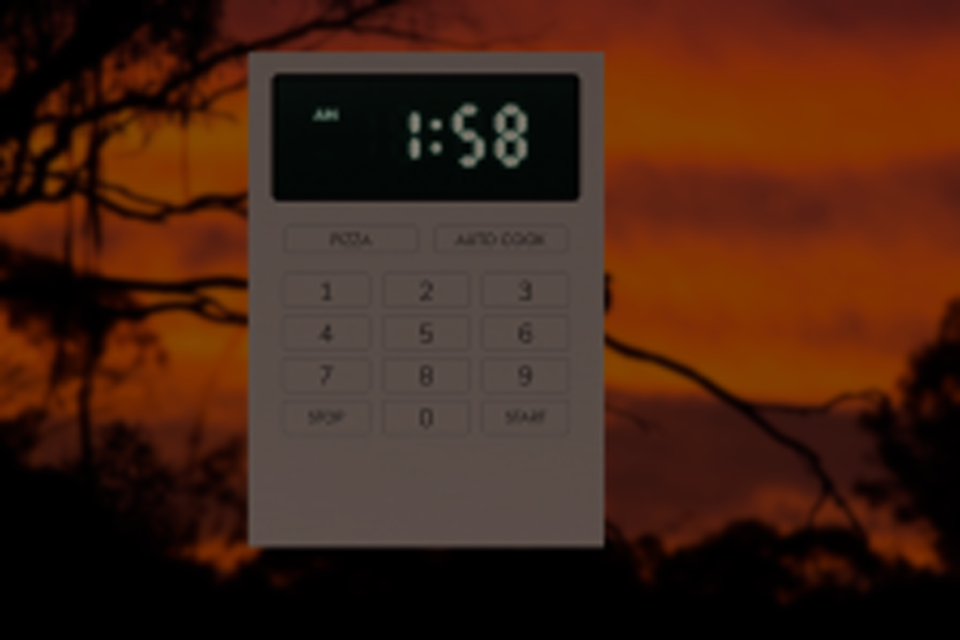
1:58
